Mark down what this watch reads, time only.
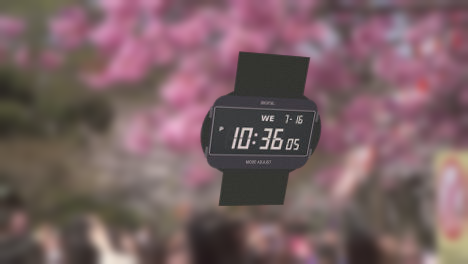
10:36:05
